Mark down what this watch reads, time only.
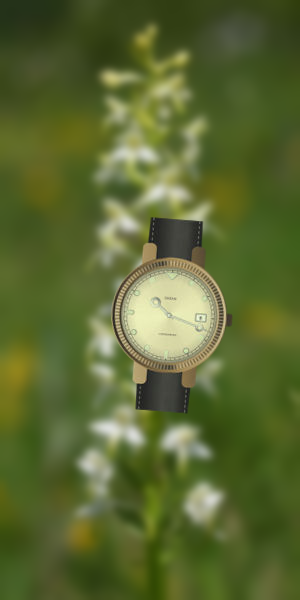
10:18
